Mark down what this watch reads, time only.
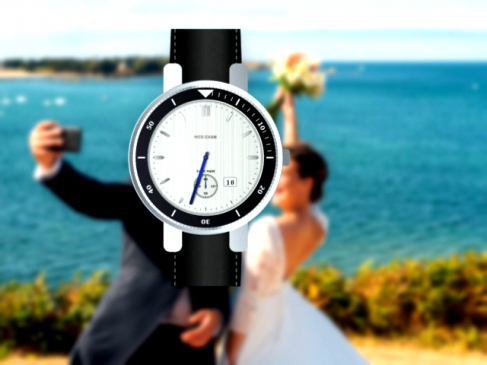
6:33
